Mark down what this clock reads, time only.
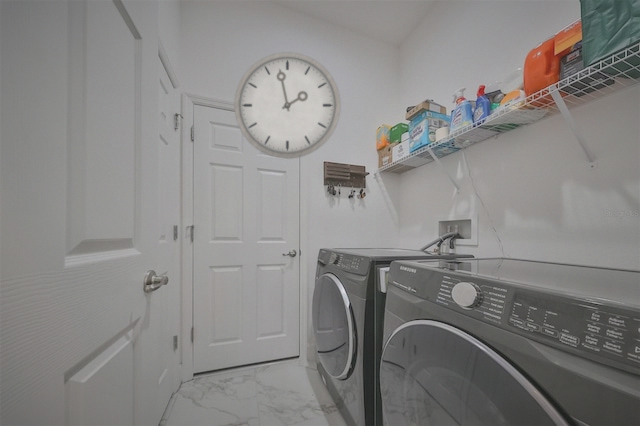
1:58
